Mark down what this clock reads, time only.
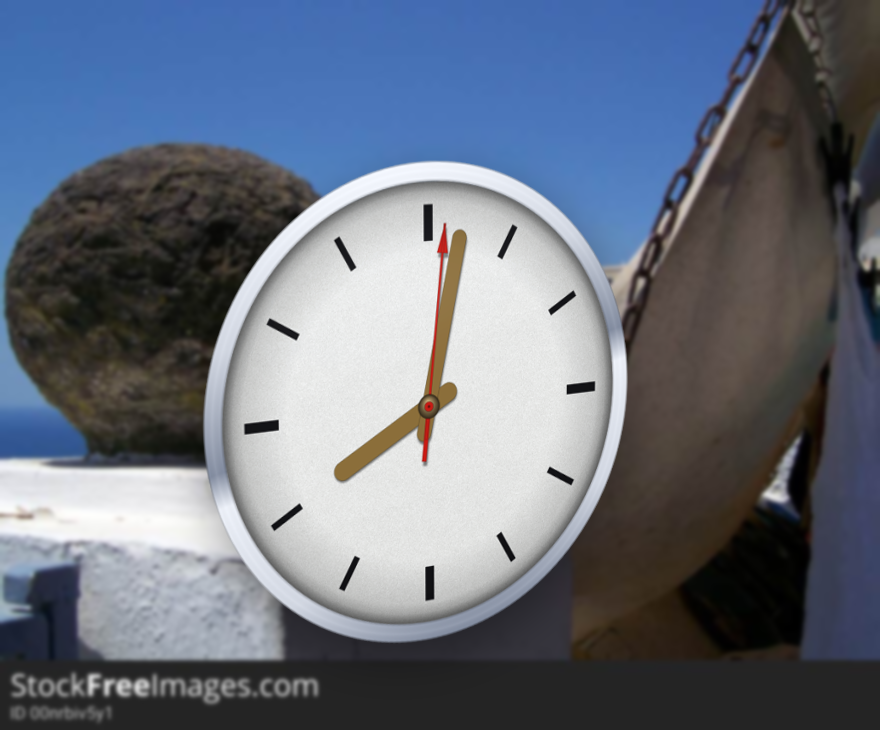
8:02:01
